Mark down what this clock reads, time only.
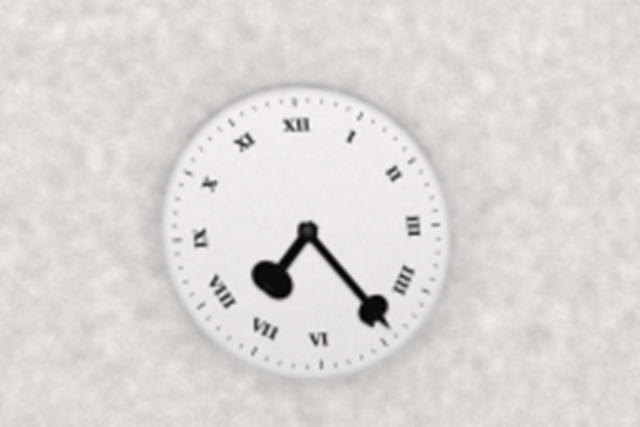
7:24
